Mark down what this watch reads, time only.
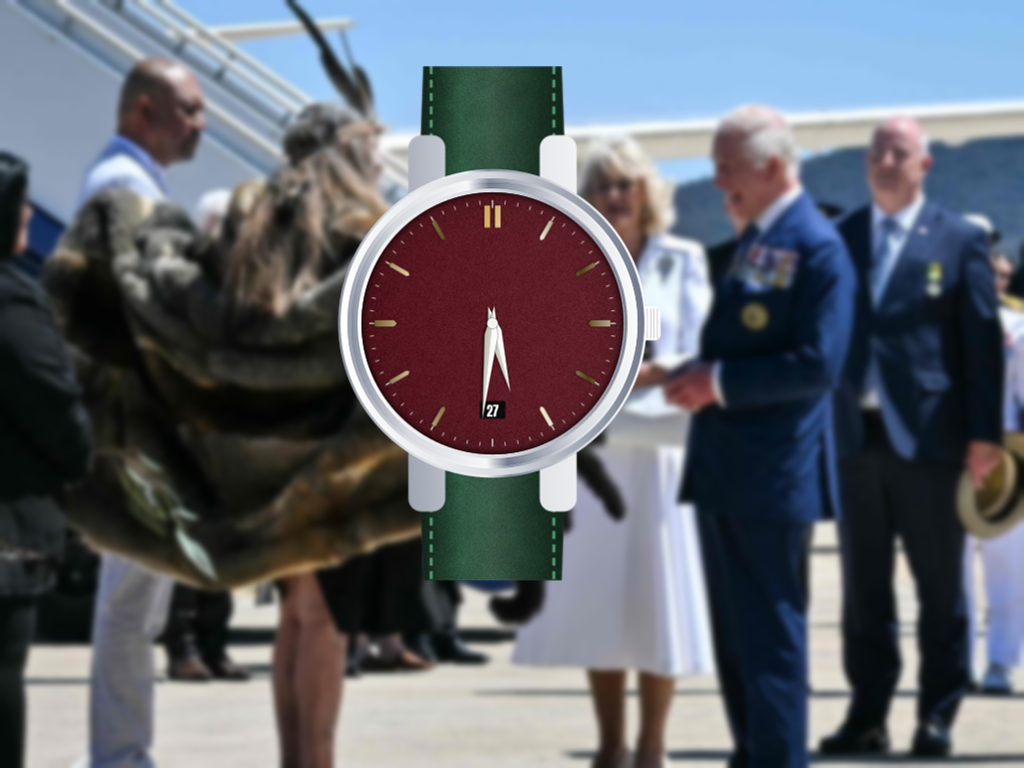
5:31
